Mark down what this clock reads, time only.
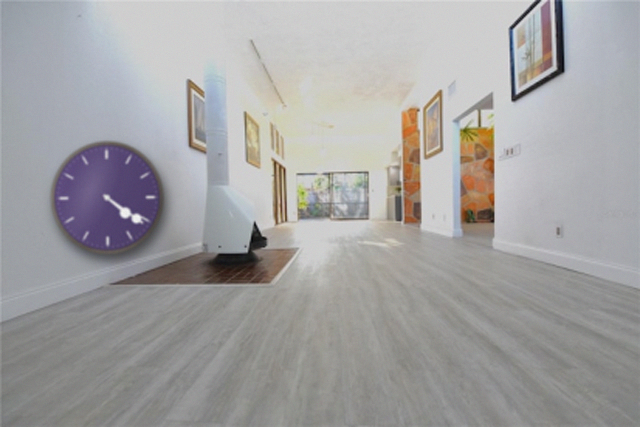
4:21
